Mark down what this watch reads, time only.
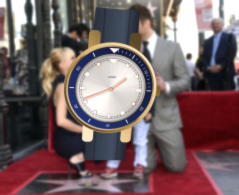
1:41
